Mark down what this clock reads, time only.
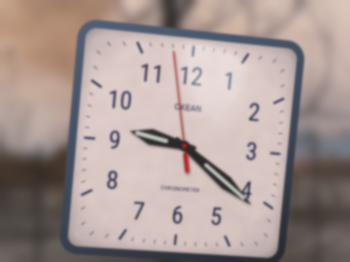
9:20:58
